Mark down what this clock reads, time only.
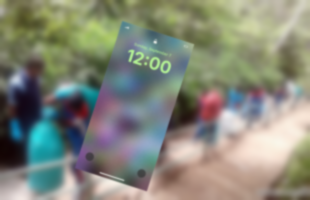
12:00
